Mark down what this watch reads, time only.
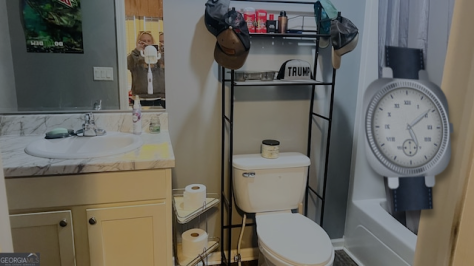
5:09
